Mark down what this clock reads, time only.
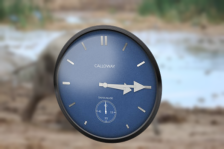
3:15
